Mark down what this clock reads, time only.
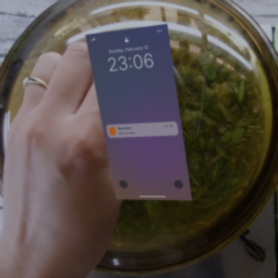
23:06
